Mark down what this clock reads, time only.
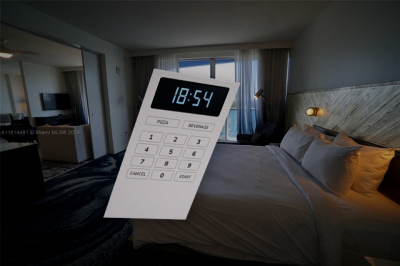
18:54
